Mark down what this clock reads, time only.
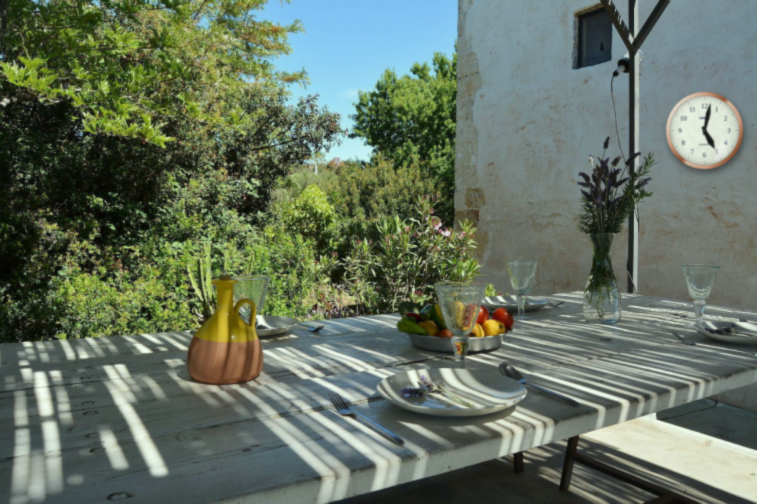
5:02
